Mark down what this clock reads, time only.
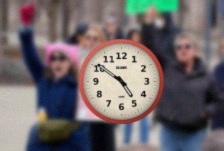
4:51
